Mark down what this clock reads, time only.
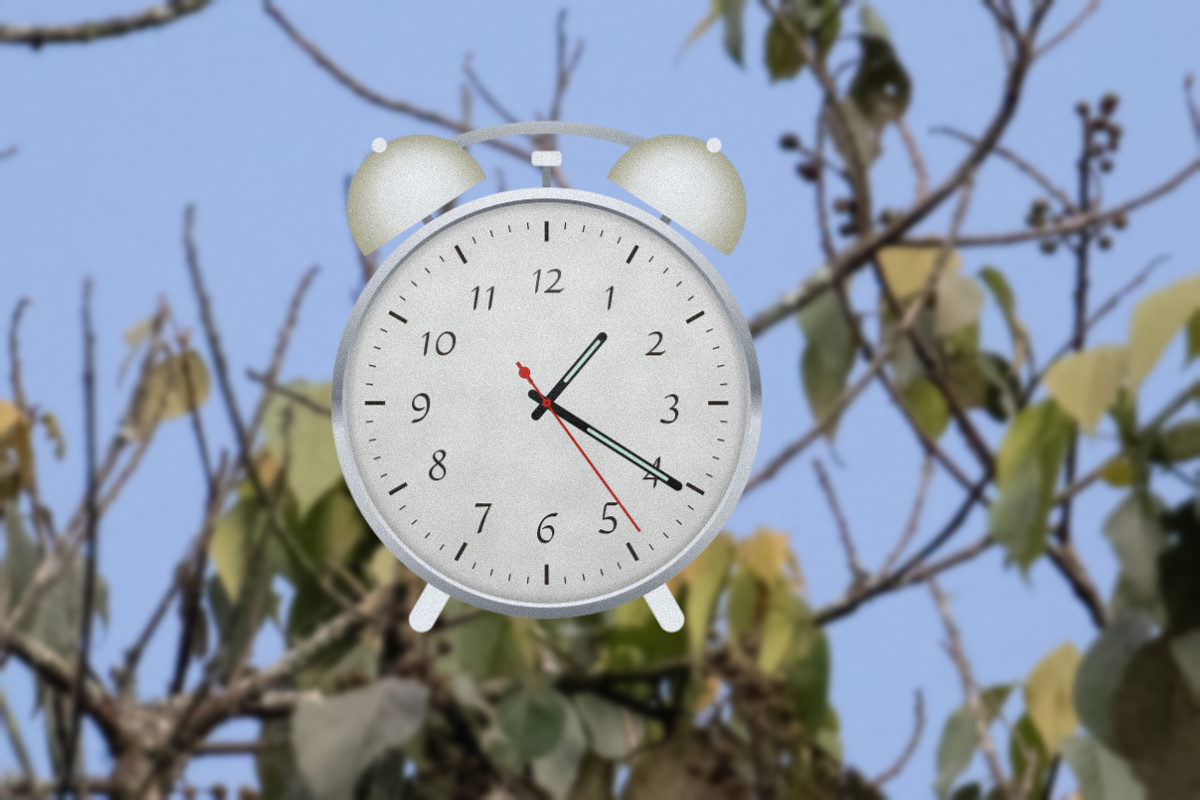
1:20:24
